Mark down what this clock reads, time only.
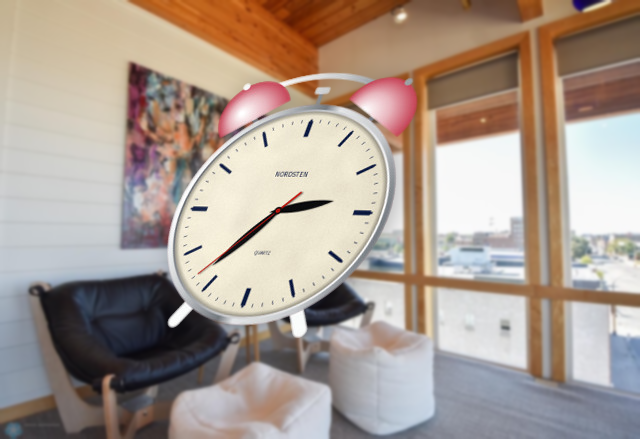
2:36:37
